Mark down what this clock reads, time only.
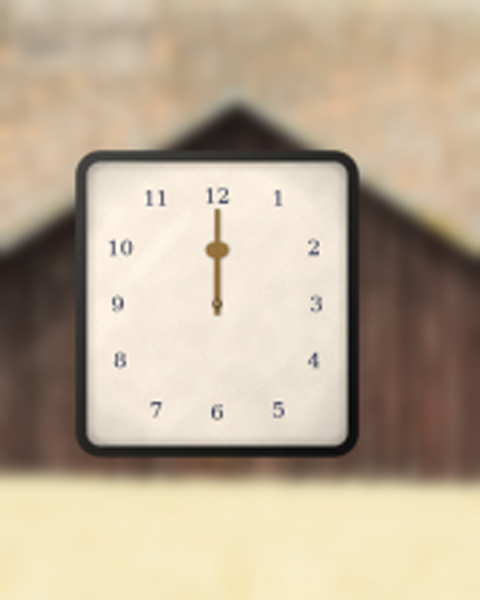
12:00
